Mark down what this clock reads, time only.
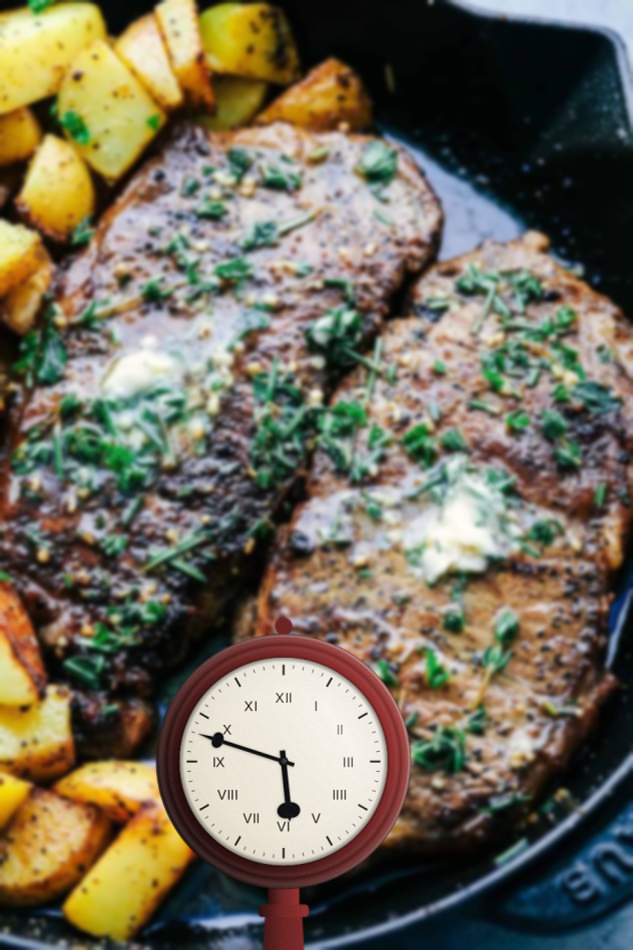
5:48
